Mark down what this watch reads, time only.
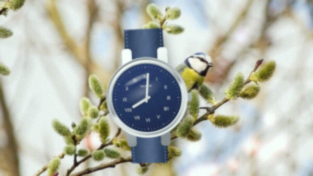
8:01
